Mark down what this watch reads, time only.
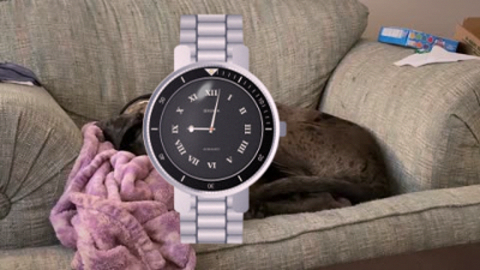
9:02
